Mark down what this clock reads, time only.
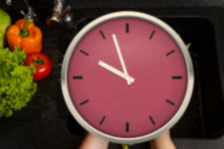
9:57
